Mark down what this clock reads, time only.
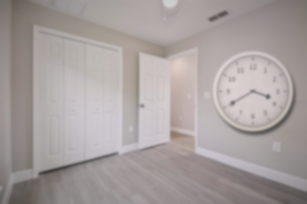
3:40
